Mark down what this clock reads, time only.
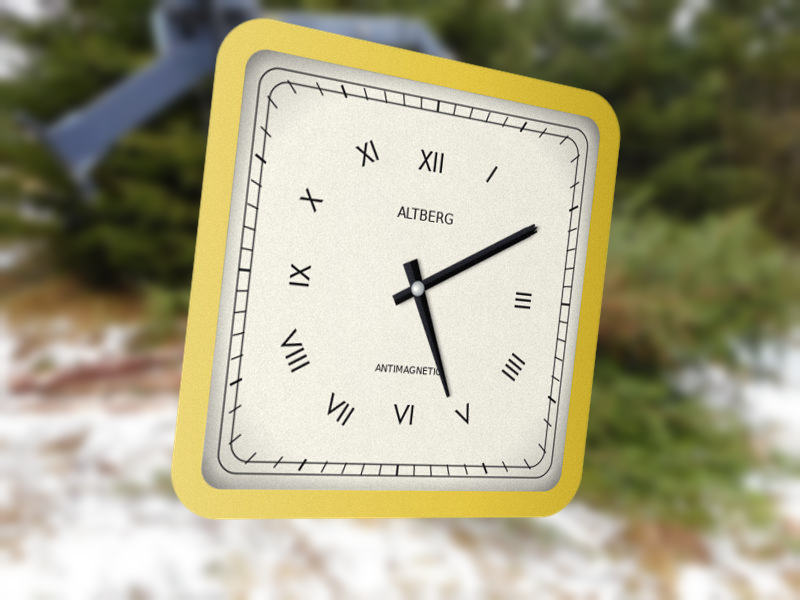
5:10
